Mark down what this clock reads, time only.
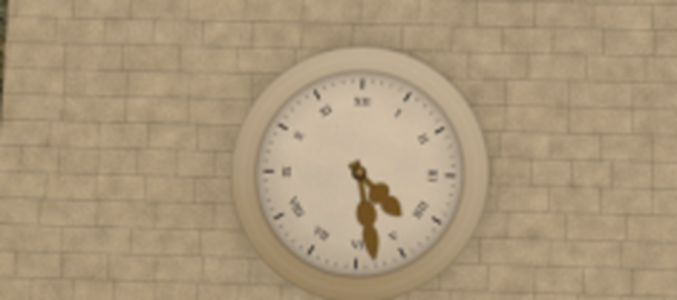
4:28
